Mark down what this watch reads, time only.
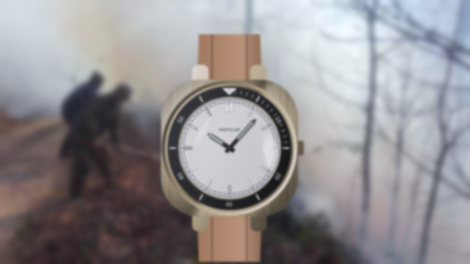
10:07
